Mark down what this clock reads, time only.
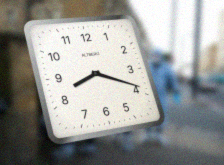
8:19
